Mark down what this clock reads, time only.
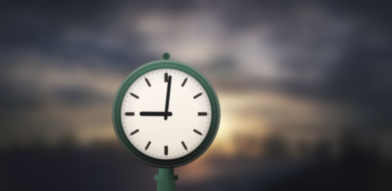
9:01
